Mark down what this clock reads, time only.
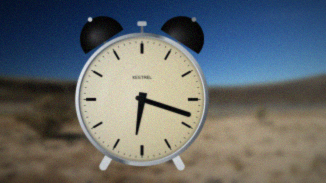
6:18
